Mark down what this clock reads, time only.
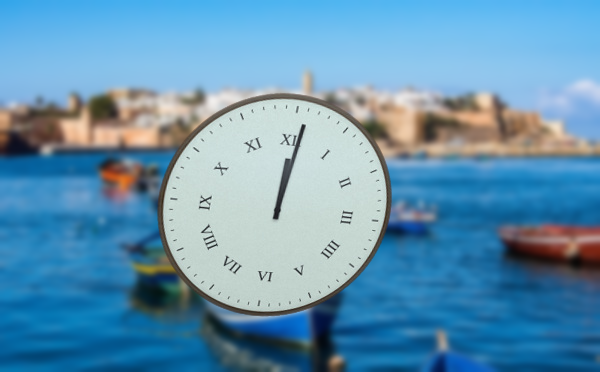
12:01
